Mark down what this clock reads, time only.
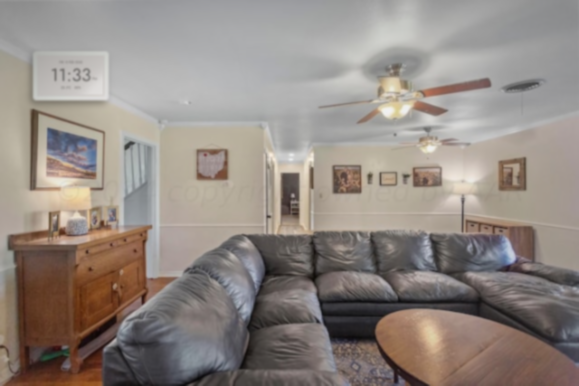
11:33
